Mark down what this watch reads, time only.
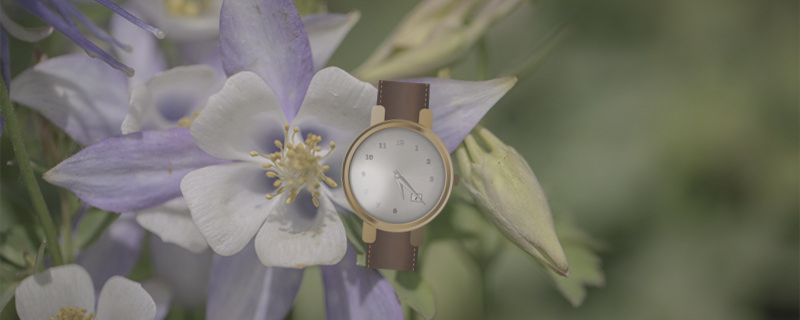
5:22
